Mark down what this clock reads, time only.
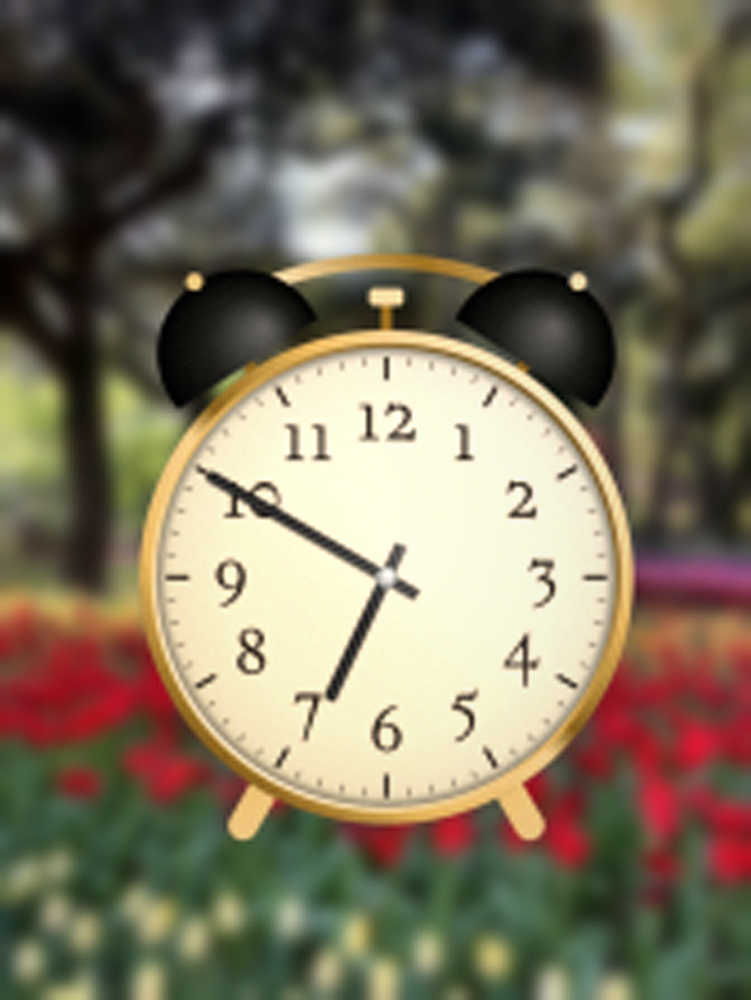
6:50
